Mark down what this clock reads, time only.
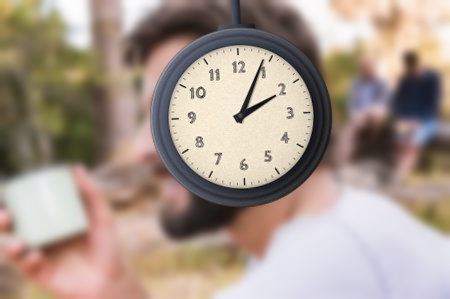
2:04
